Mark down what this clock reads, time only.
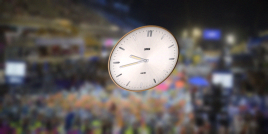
9:43
